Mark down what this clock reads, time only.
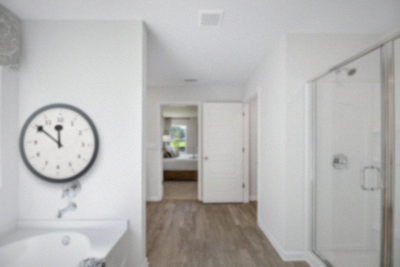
11:51
